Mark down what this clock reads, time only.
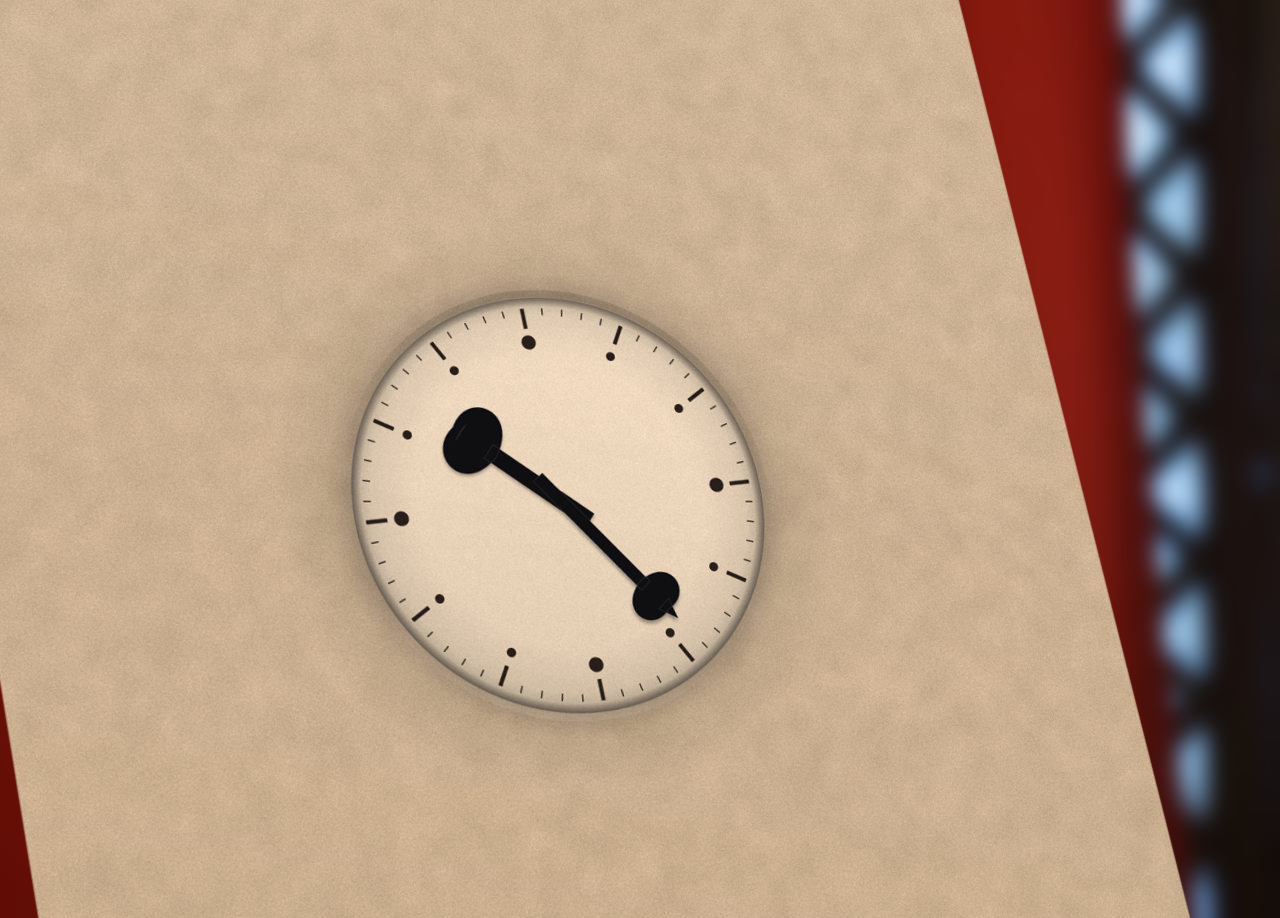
10:24
